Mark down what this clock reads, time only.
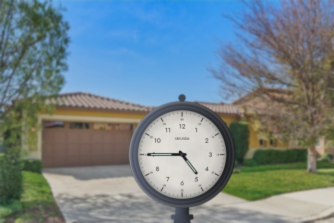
4:45
